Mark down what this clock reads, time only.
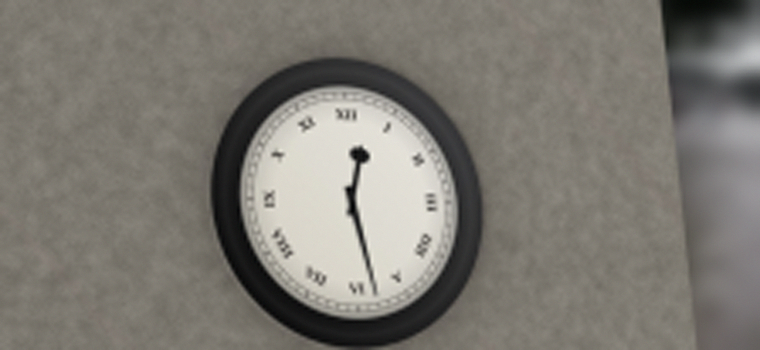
12:28
